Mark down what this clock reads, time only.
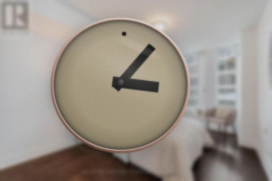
3:06
